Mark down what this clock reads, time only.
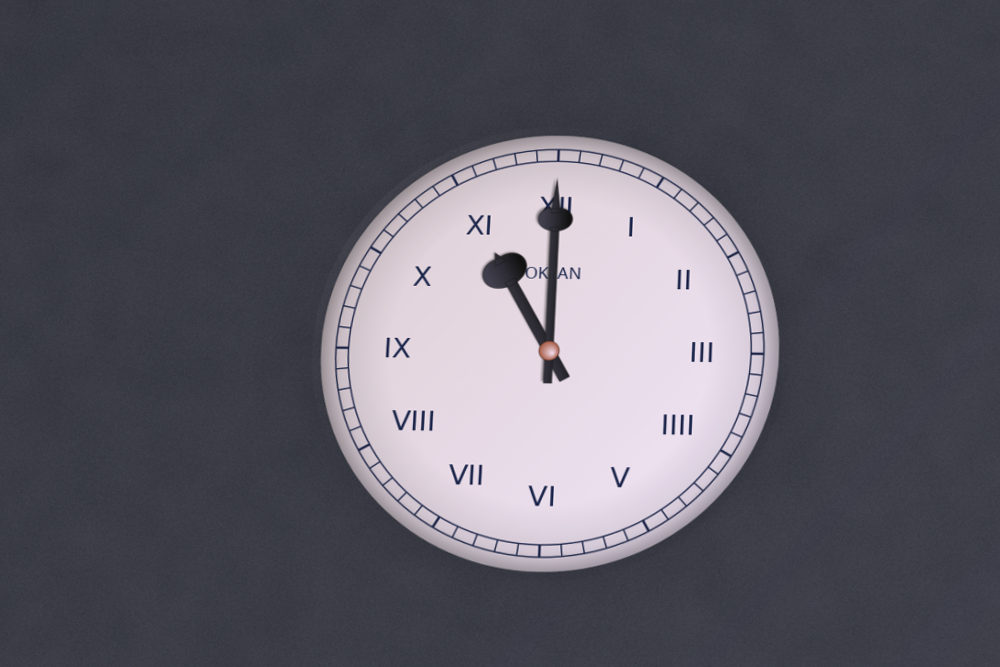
11:00
